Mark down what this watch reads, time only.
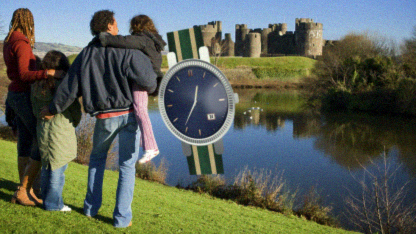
12:36
